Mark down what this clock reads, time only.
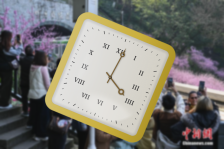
4:01
